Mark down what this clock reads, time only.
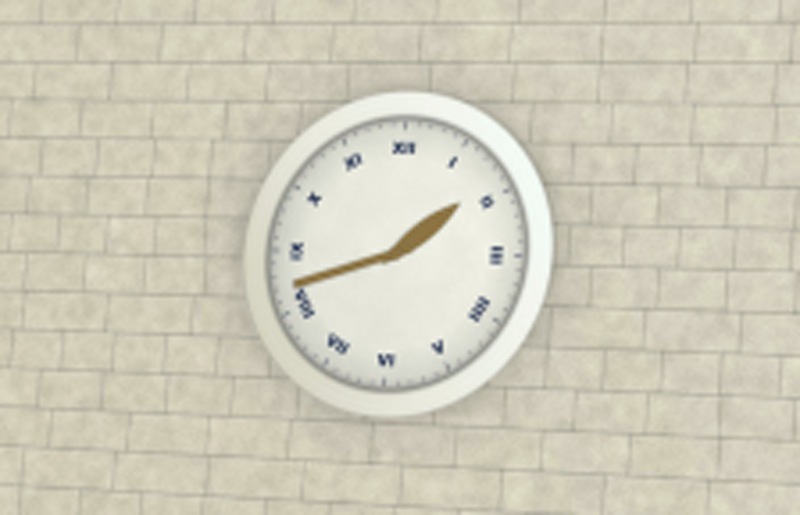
1:42
